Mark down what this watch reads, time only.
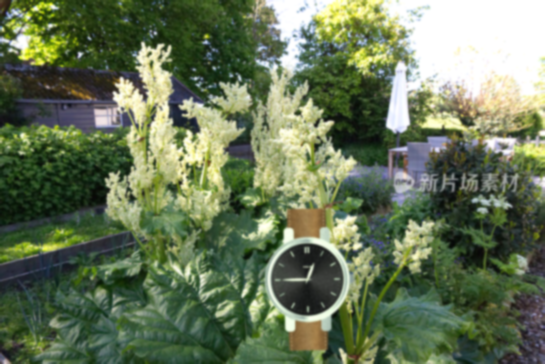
12:45
